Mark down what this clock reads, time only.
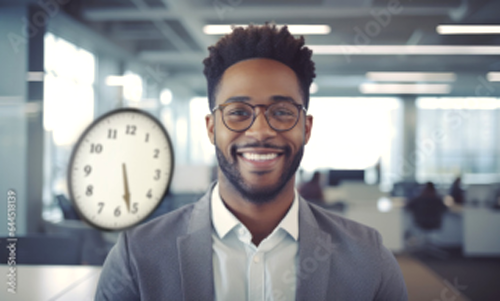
5:27
